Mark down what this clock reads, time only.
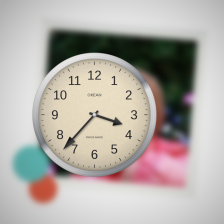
3:37
